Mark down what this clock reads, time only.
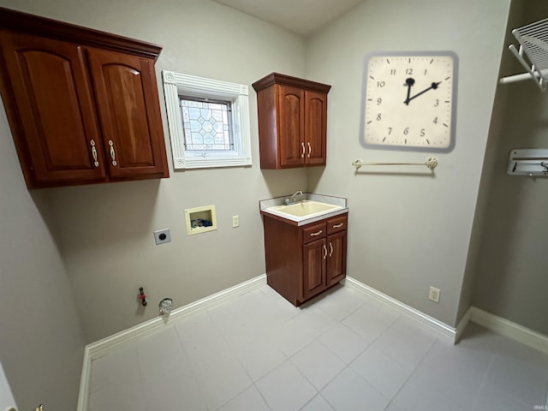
12:10
